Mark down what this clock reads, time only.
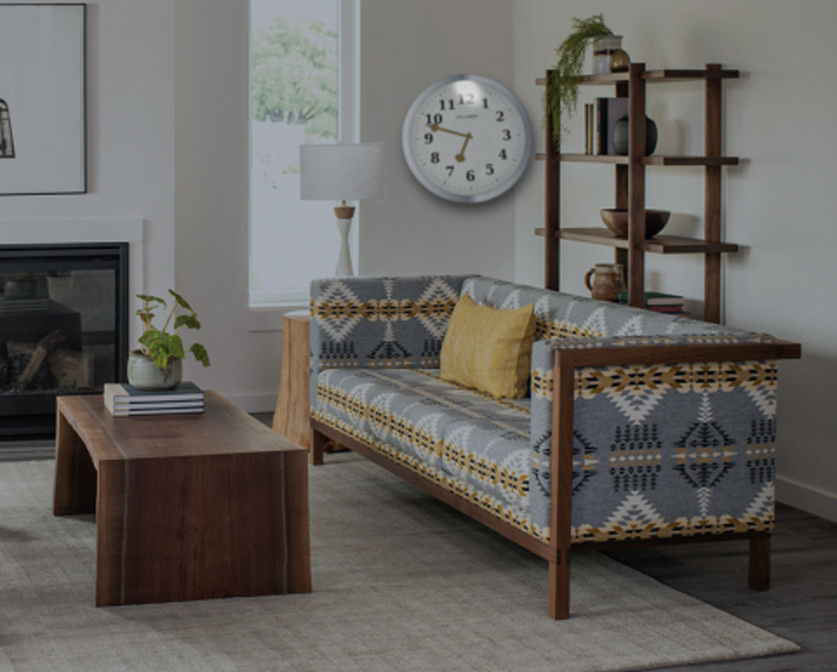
6:48
